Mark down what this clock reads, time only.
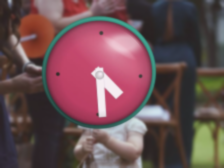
4:29
